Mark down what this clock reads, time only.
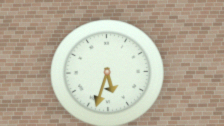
5:33
